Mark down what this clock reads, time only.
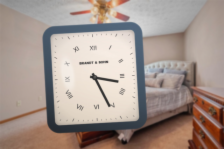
3:26
